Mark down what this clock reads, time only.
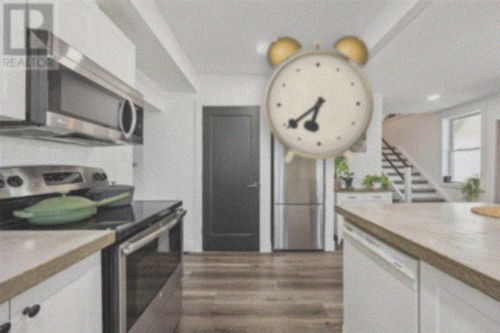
6:39
